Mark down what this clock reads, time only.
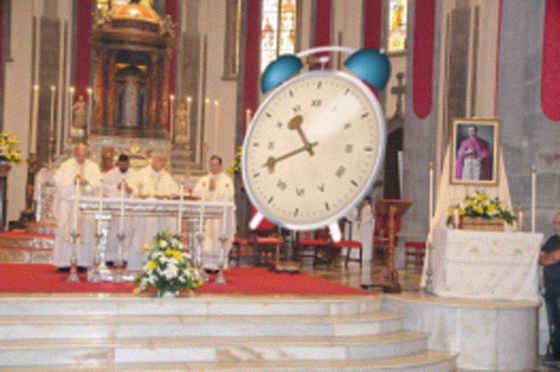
10:41
